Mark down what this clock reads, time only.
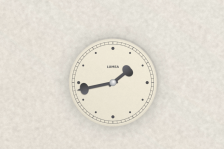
1:43
